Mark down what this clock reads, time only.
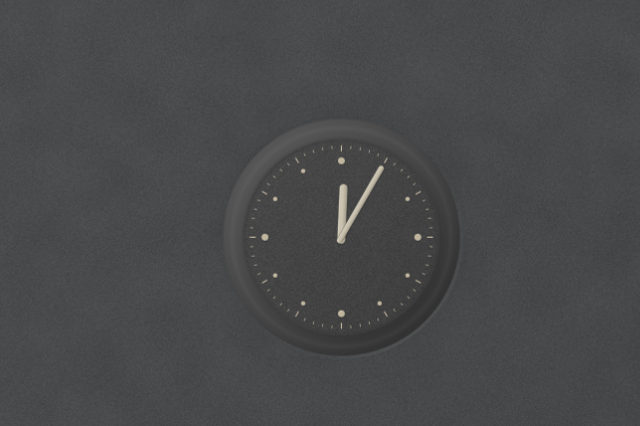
12:05
